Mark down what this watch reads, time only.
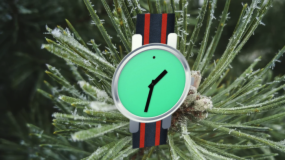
1:32
